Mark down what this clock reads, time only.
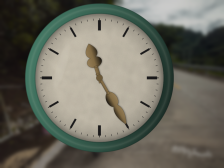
11:25
